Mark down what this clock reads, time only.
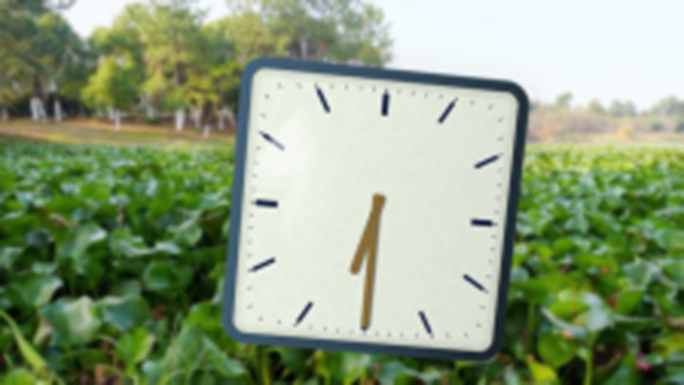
6:30
